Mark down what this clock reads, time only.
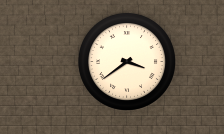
3:39
